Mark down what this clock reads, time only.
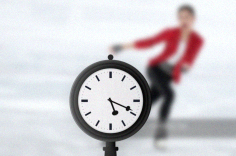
5:19
